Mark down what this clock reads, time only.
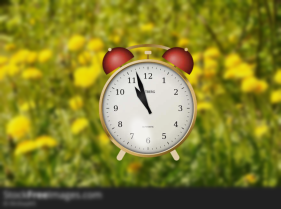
10:57
